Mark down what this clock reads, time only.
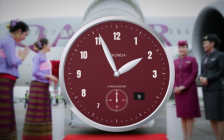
1:56
